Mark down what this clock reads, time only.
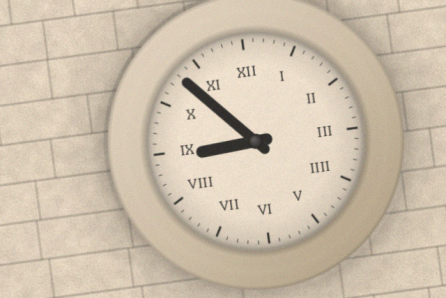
8:53
